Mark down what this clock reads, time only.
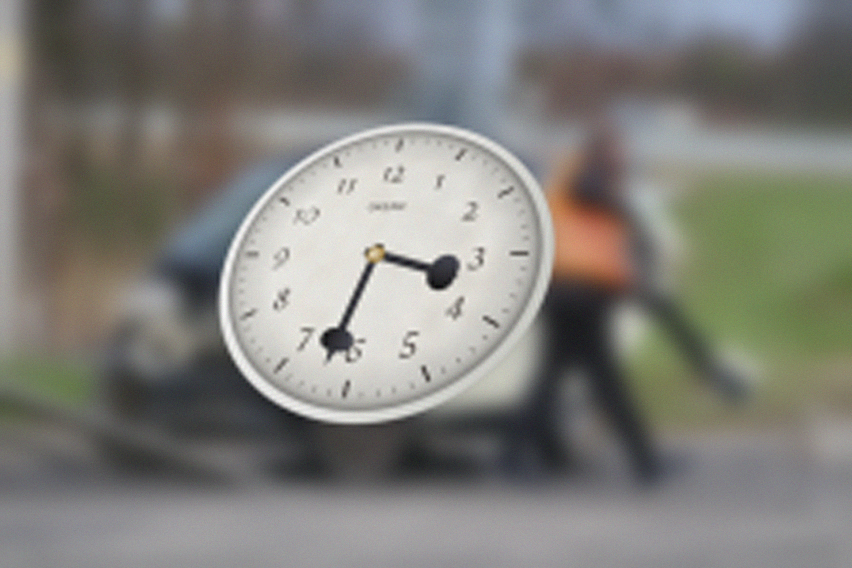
3:32
